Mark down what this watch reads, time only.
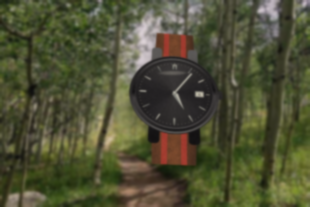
5:06
